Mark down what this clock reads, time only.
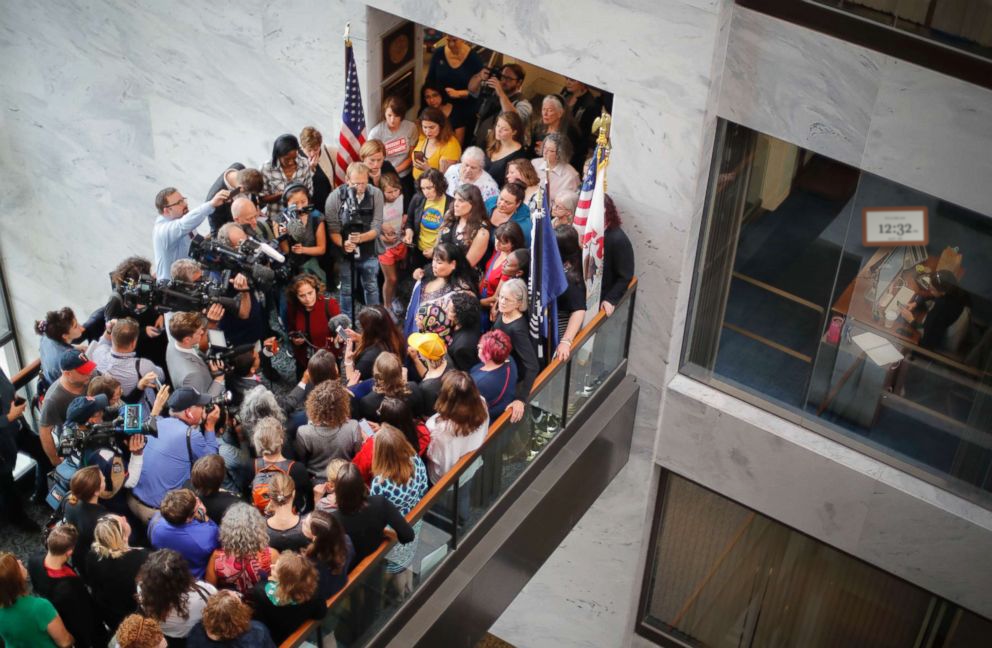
12:32
